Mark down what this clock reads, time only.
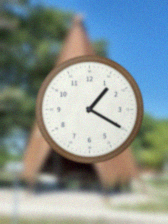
1:20
